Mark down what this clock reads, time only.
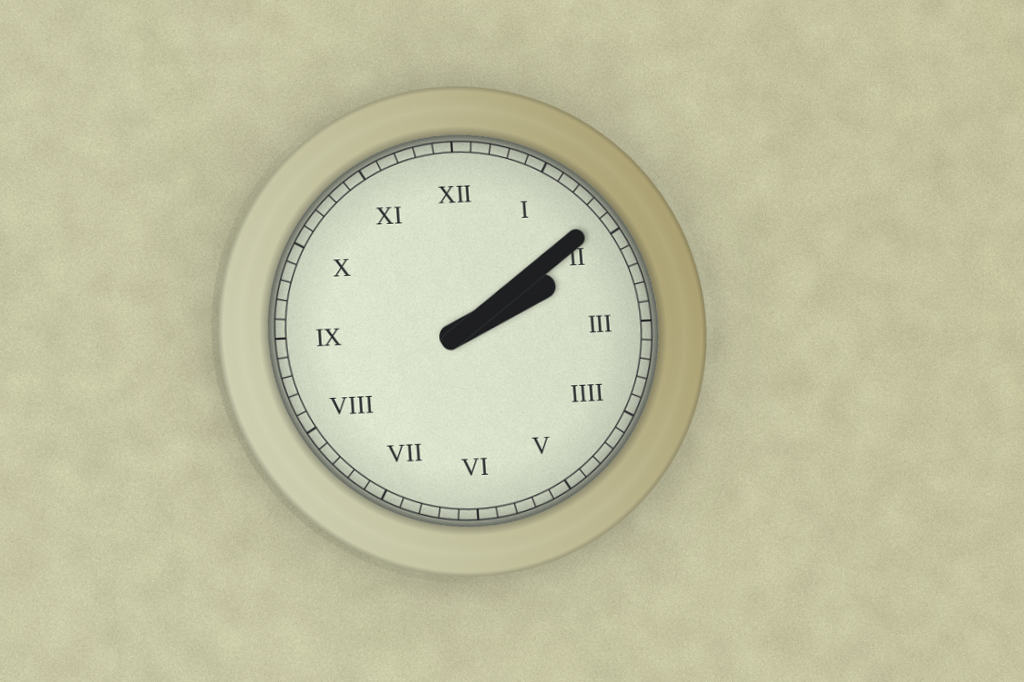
2:09
